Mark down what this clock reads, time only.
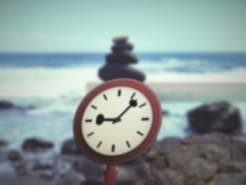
9:07
